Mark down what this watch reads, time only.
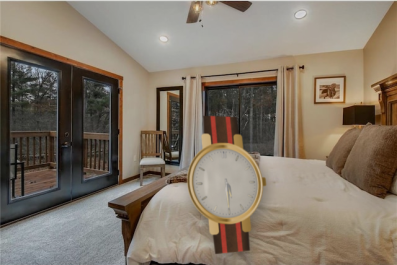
5:30
